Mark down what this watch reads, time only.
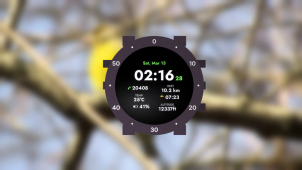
2:16
